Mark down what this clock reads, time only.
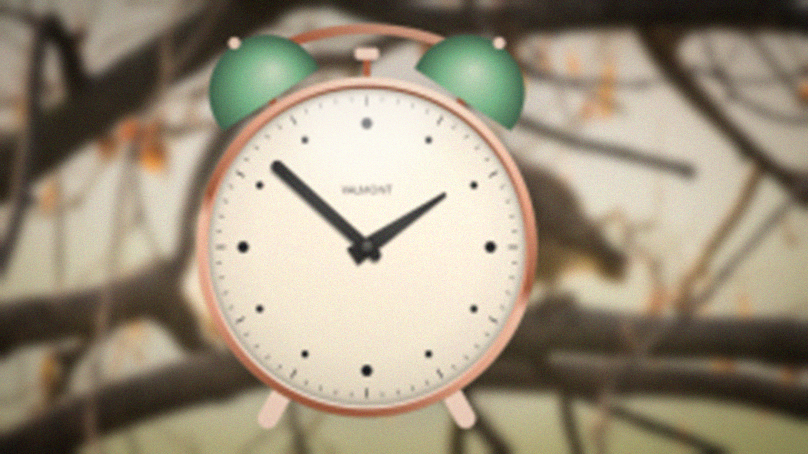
1:52
